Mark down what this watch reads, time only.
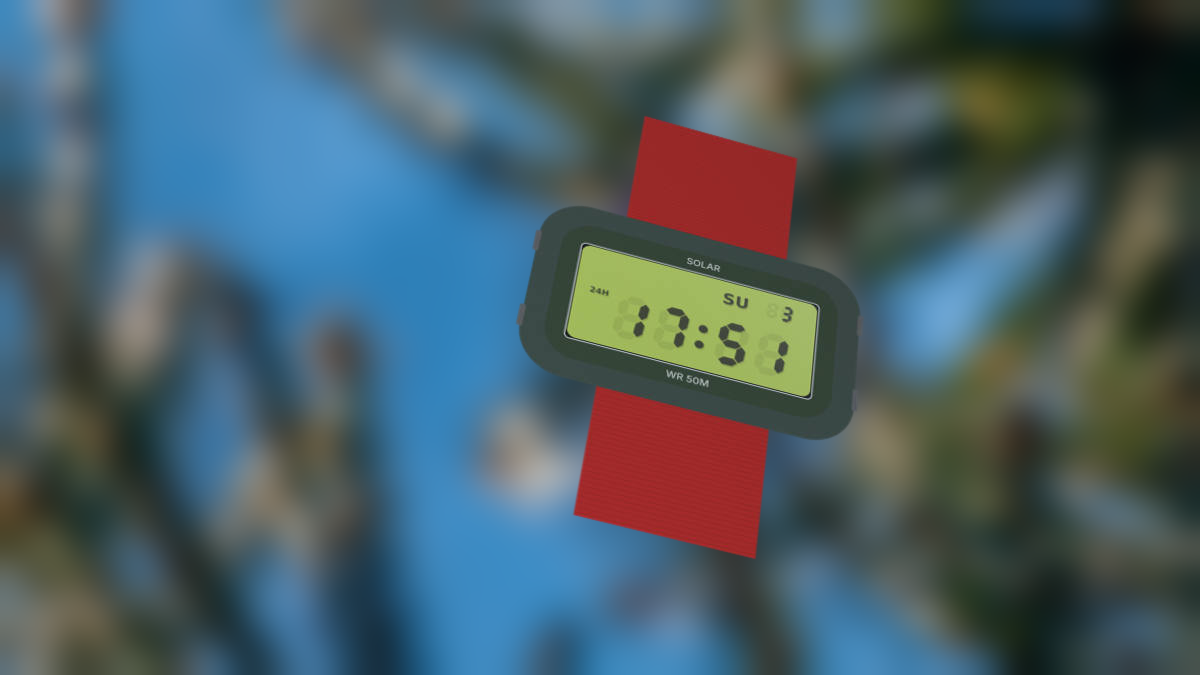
17:51
